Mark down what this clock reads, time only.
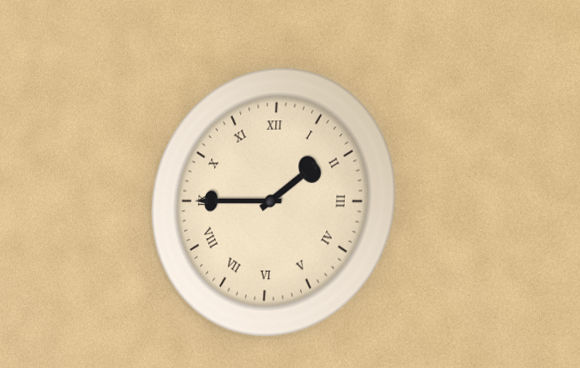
1:45
